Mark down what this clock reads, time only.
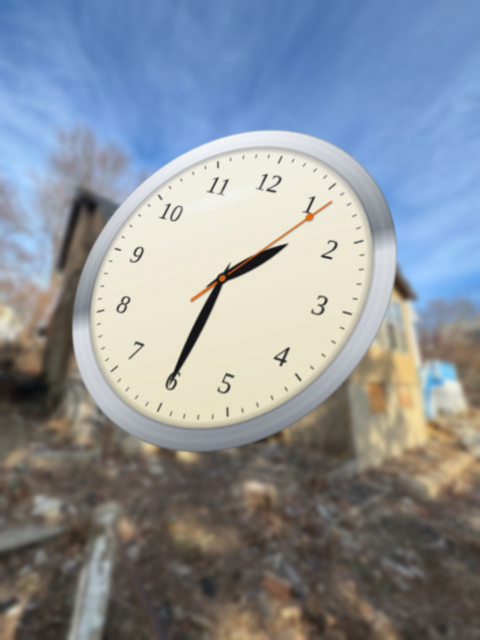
1:30:06
